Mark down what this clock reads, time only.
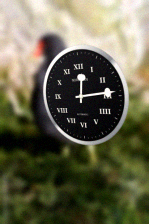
12:14
